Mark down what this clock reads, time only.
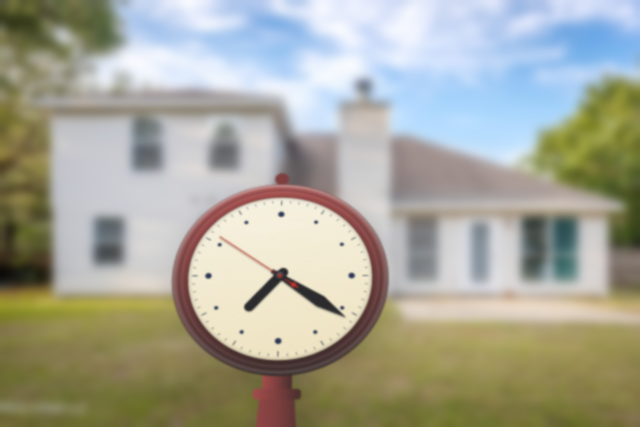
7:20:51
